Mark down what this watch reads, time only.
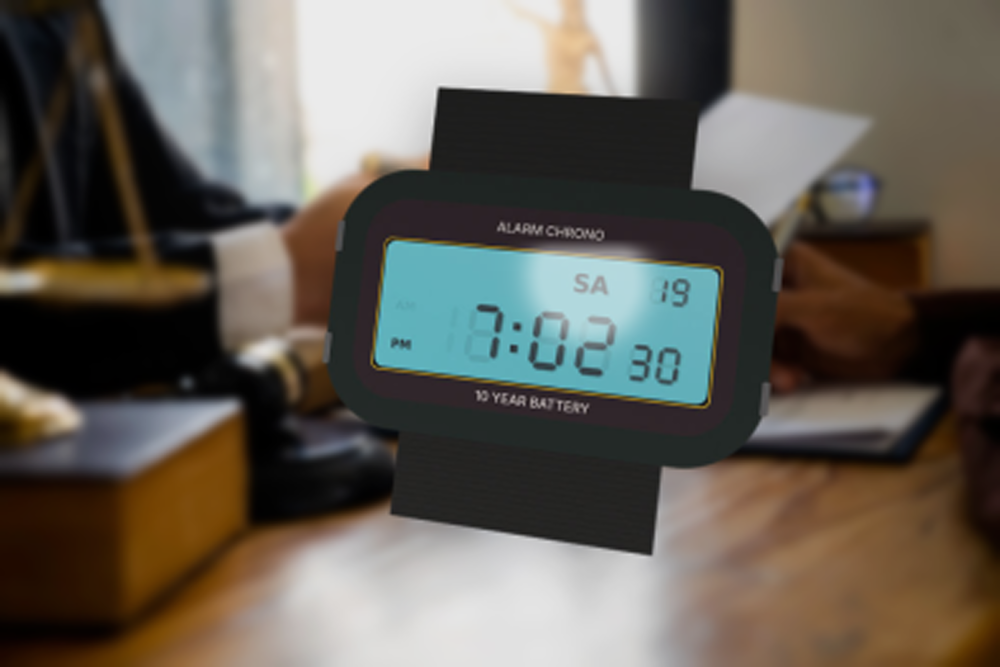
7:02:30
